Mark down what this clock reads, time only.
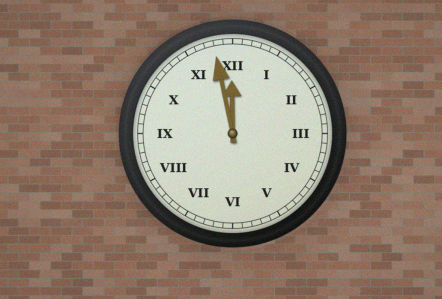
11:58
